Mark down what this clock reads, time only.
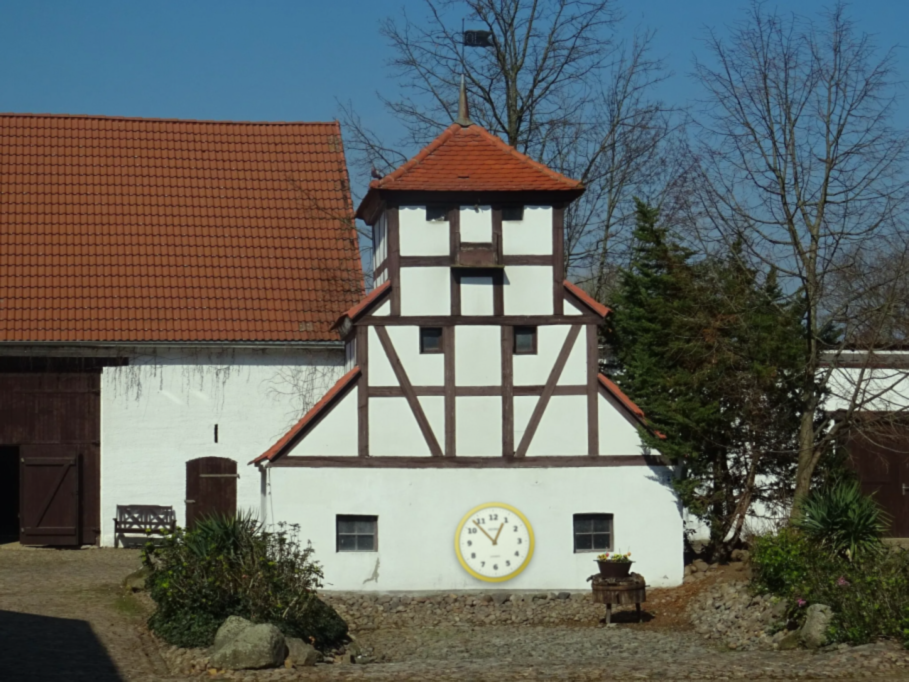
12:53
